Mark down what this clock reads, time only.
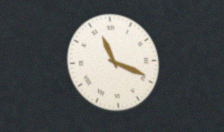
11:19
